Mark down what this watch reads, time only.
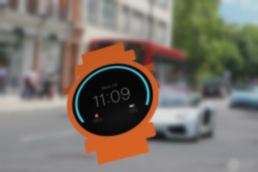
11:09
